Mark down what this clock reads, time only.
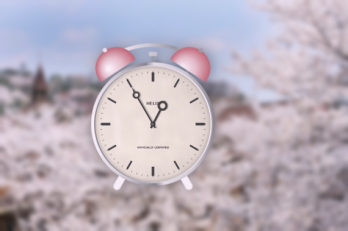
12:55
